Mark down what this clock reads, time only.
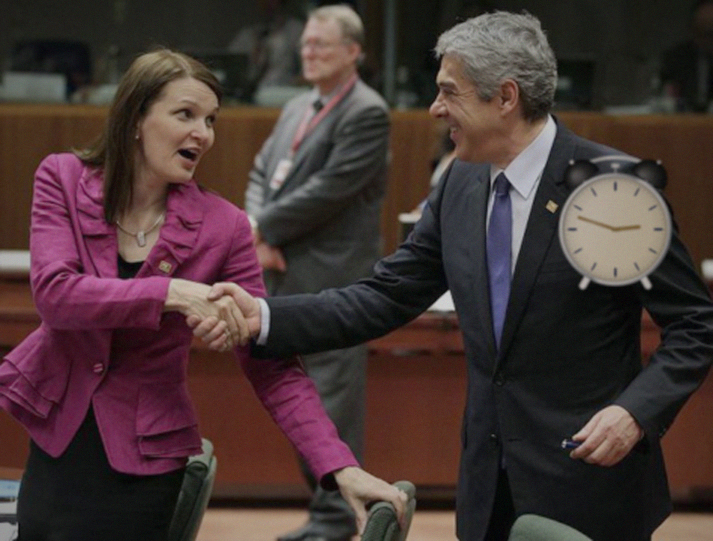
2:48
